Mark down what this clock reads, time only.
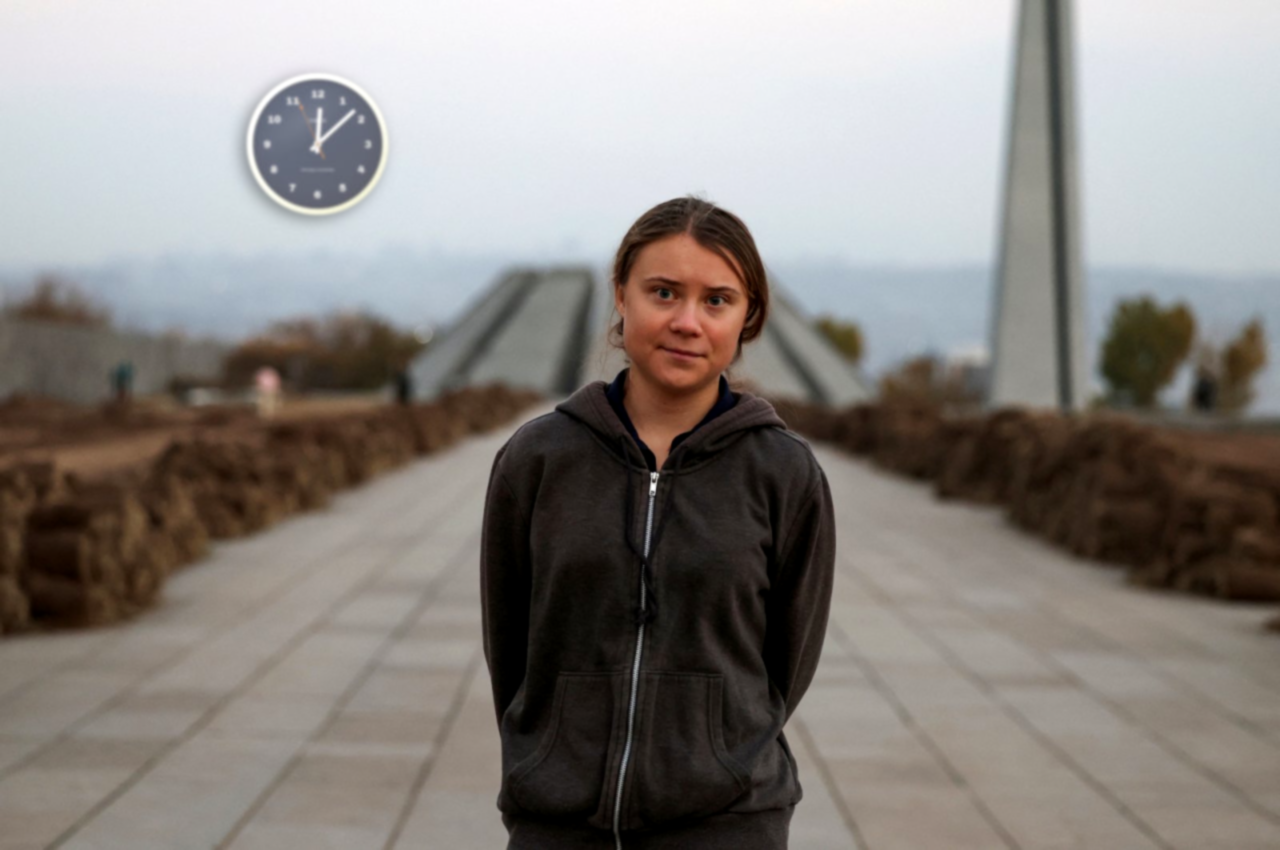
12:07:56
